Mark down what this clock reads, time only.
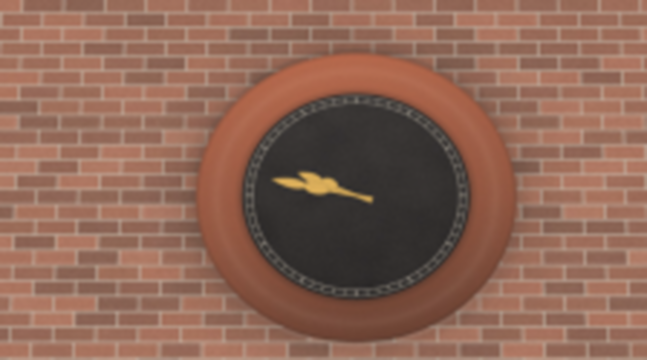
9:47
